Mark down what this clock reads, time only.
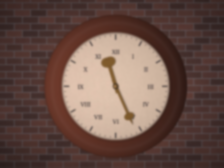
11:26
